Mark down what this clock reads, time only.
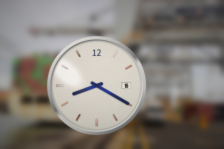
8:20
